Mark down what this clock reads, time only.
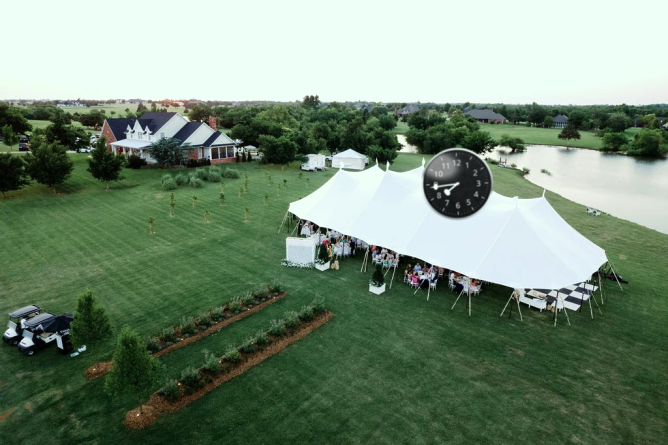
7:44
